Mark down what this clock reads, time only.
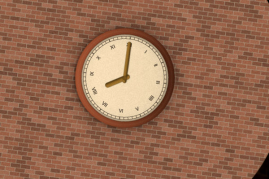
8:00
